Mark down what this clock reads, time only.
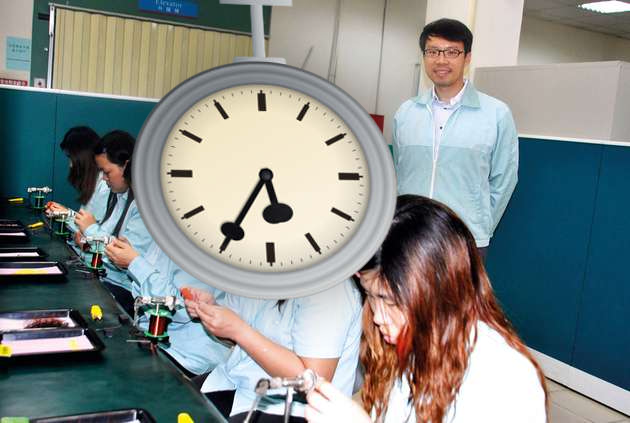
5:35
